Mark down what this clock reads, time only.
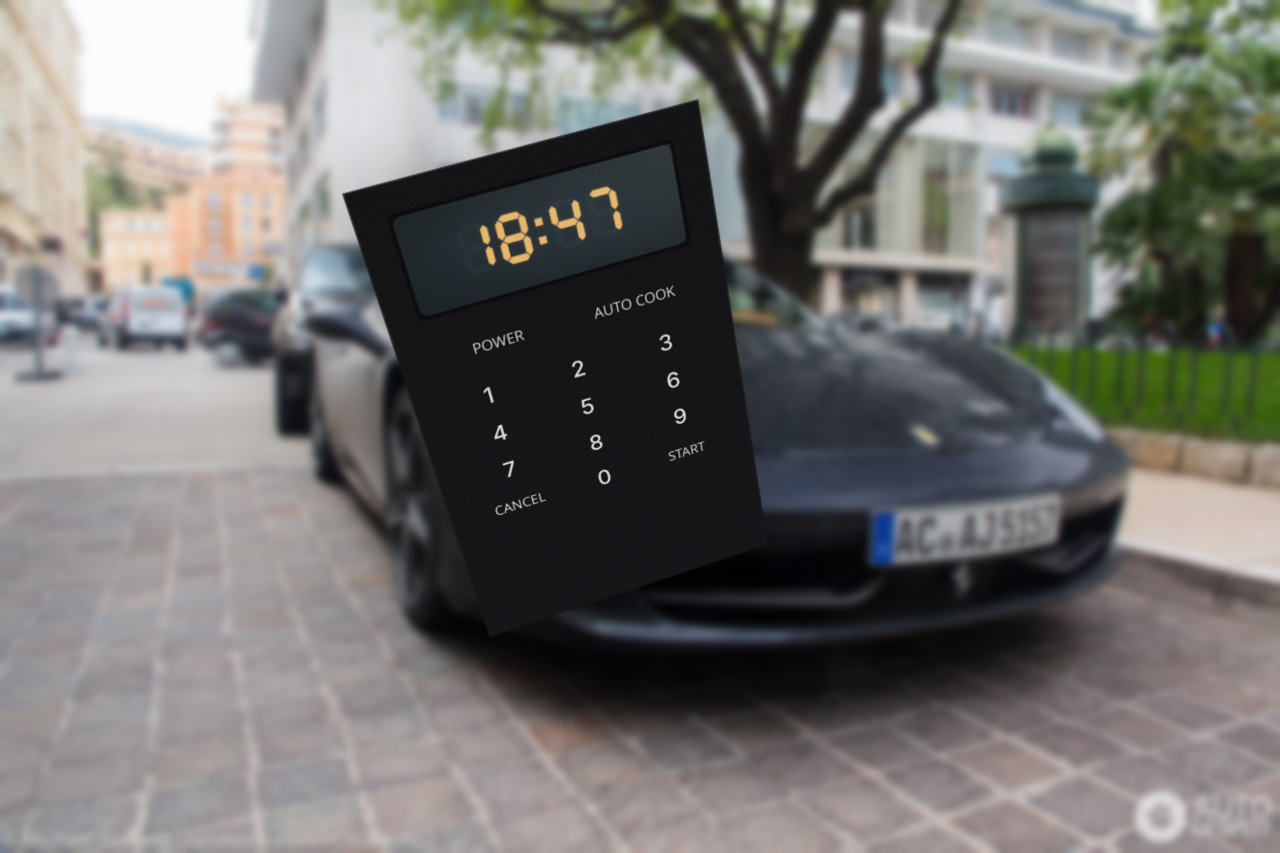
18:47
